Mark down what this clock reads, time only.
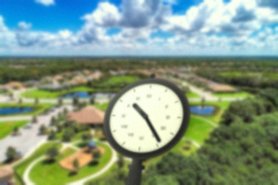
10:24
